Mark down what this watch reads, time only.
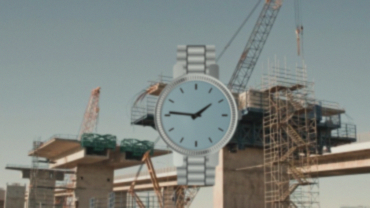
1:46
